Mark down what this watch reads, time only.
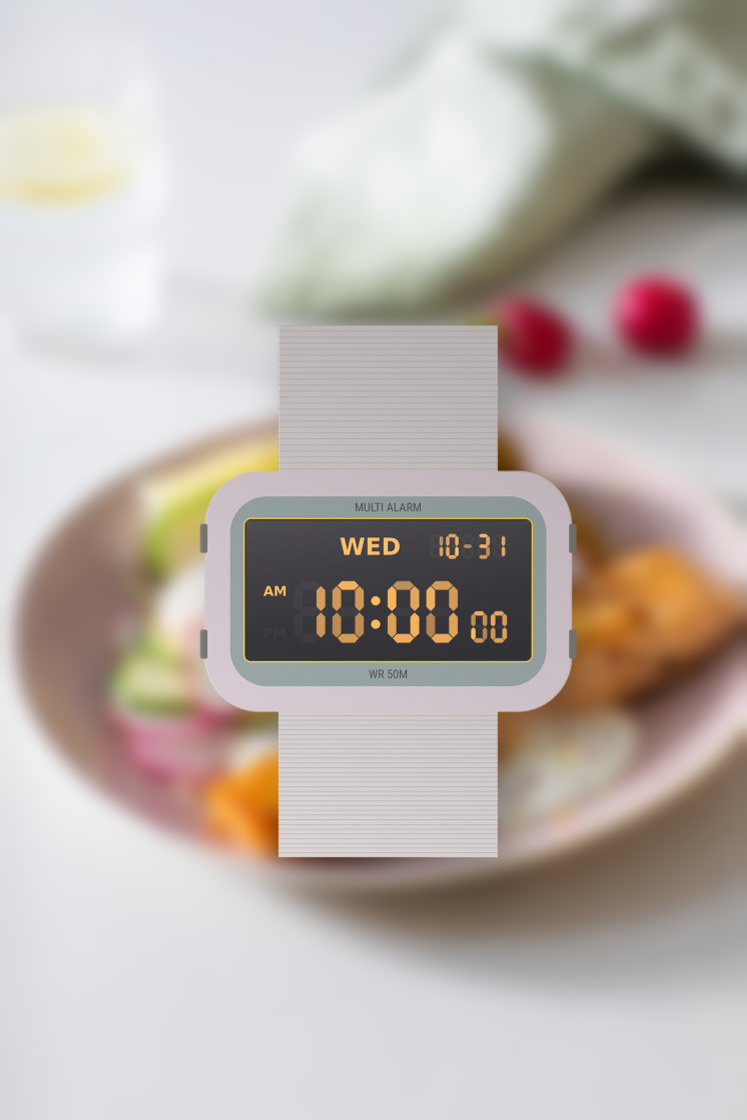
10:00:00
